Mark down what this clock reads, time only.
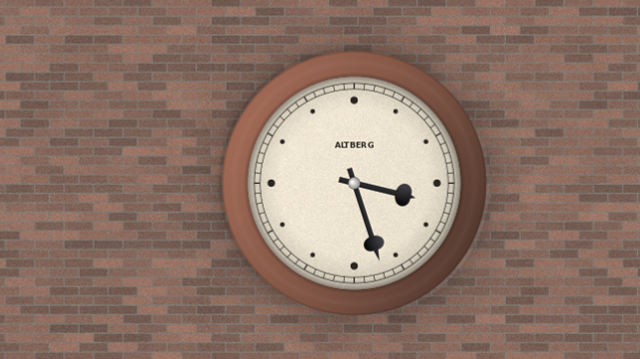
3:27
